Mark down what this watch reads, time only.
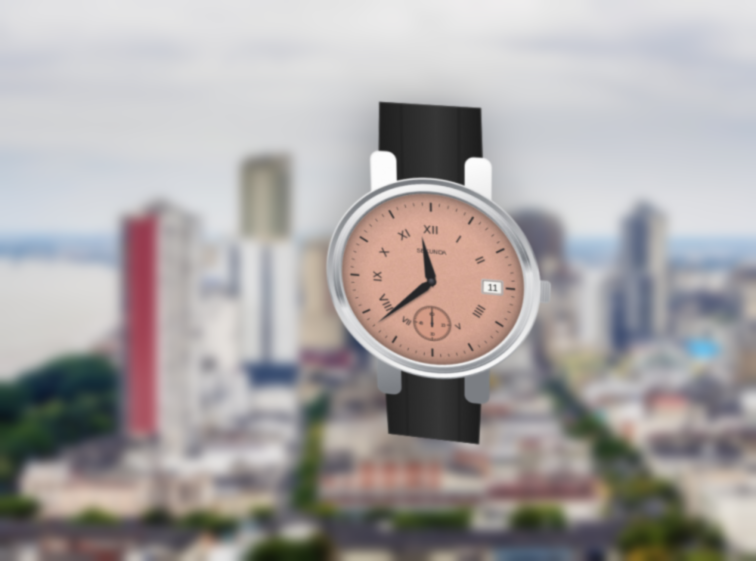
11:38
